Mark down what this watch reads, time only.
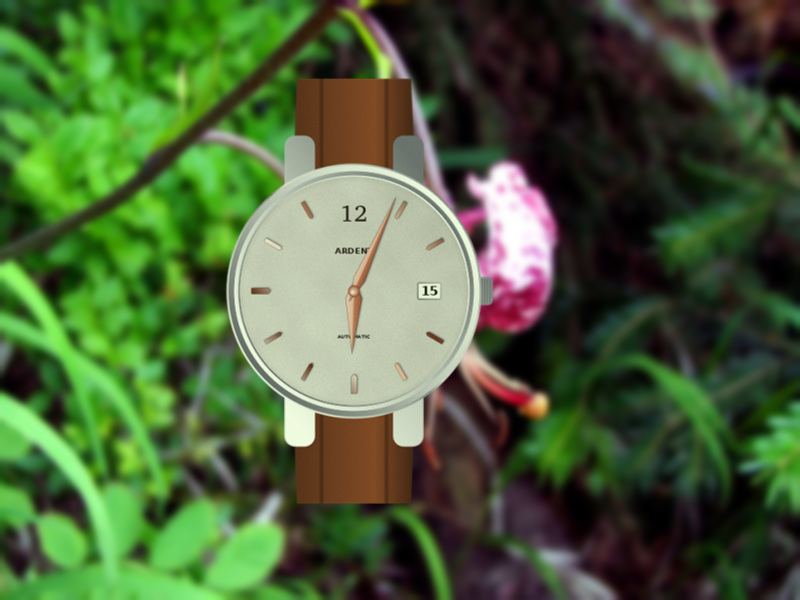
6:04
